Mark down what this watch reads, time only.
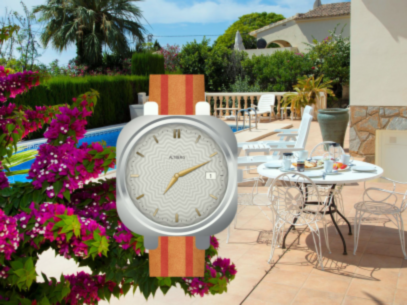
7:11
